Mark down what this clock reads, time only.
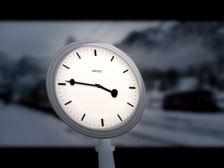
3:46
